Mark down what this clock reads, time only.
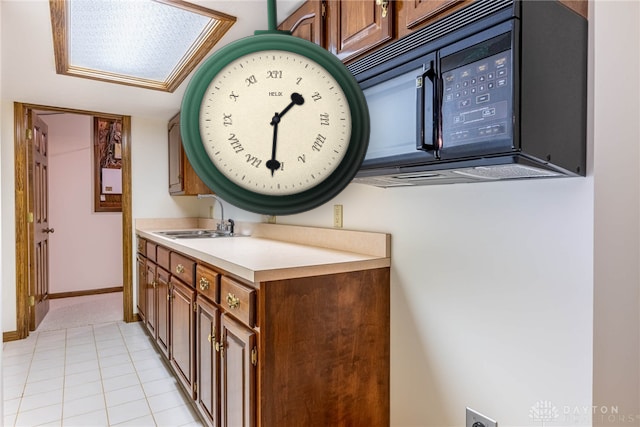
1:31
